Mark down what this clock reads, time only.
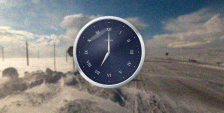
7:00
